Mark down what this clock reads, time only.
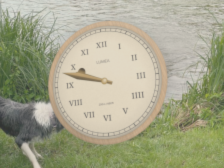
9:48
